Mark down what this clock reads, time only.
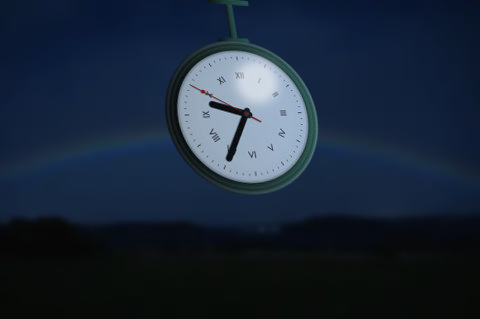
9:34:50
